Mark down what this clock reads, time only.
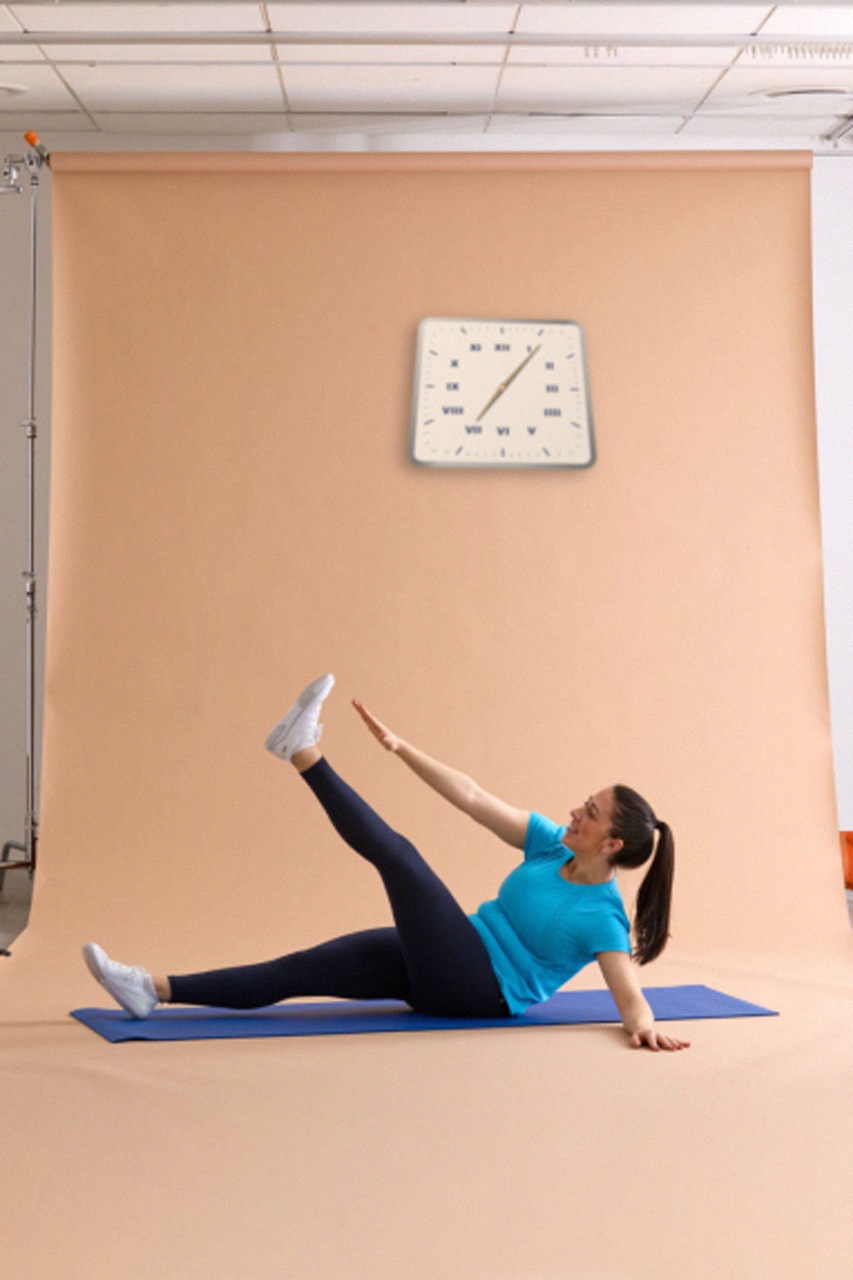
7:06
